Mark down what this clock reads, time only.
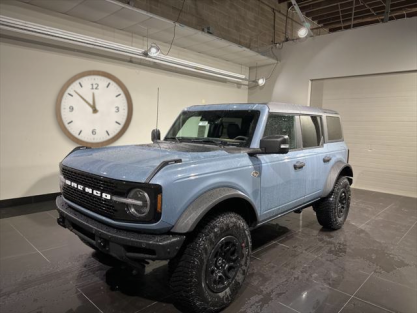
11:52
